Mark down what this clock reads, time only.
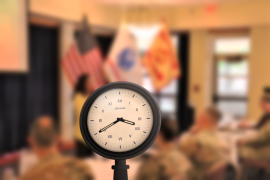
3:40
